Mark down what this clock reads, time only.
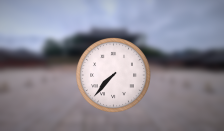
7:37
